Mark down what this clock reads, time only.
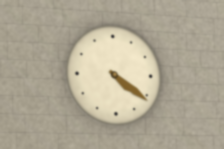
4:21
